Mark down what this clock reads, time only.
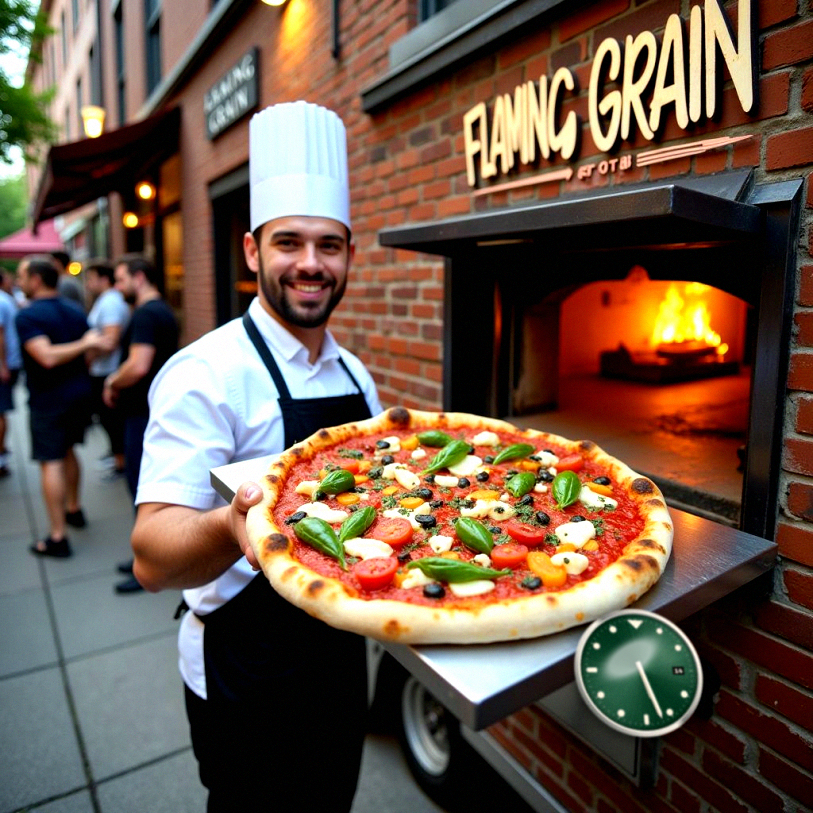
5:27
